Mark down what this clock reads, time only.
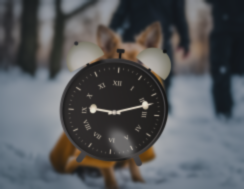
9:12
